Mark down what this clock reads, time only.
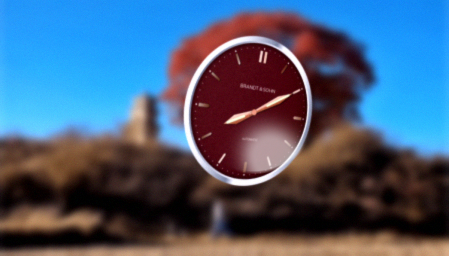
8:10
